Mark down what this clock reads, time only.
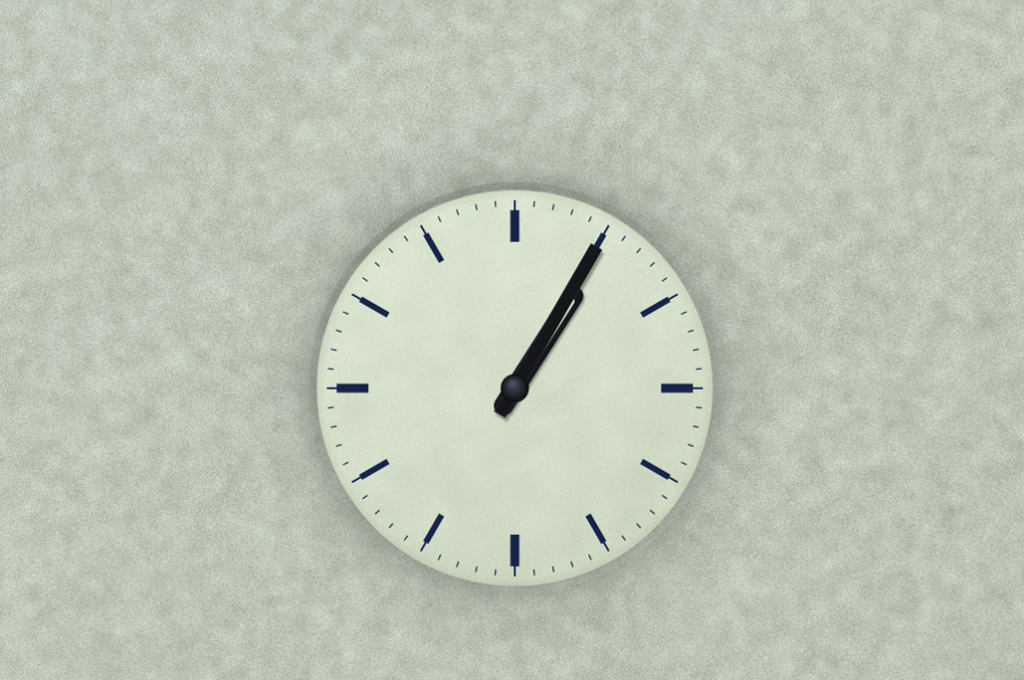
1:05
